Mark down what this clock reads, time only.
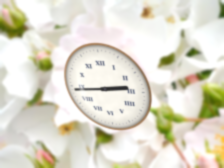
2:44
